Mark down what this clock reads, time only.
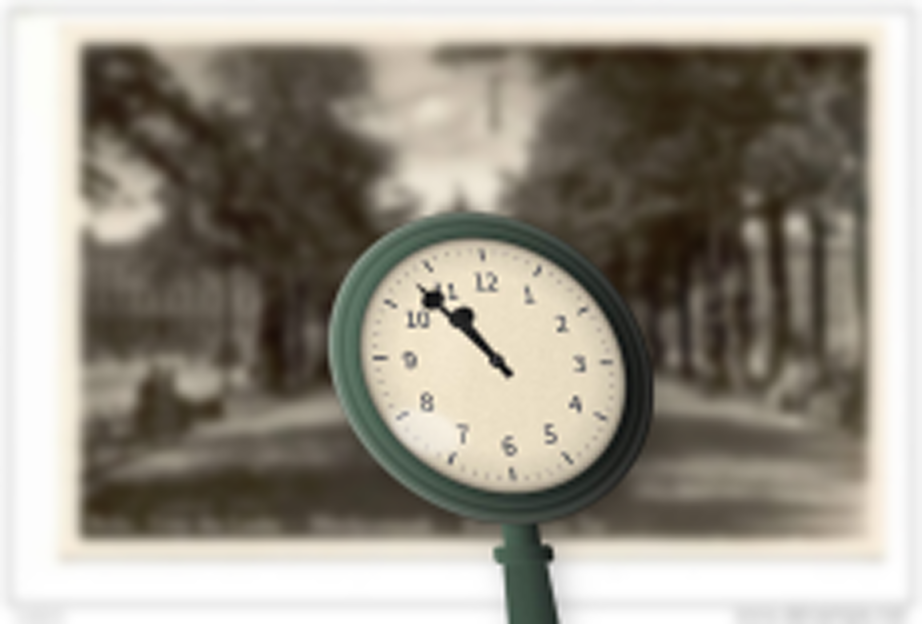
10:53
